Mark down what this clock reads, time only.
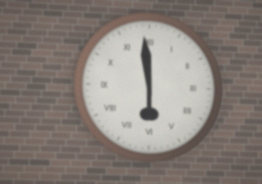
5:59
